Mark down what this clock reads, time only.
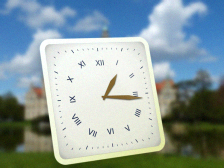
1:16
